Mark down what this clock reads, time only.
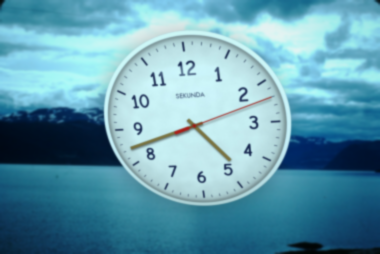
4:42:12
